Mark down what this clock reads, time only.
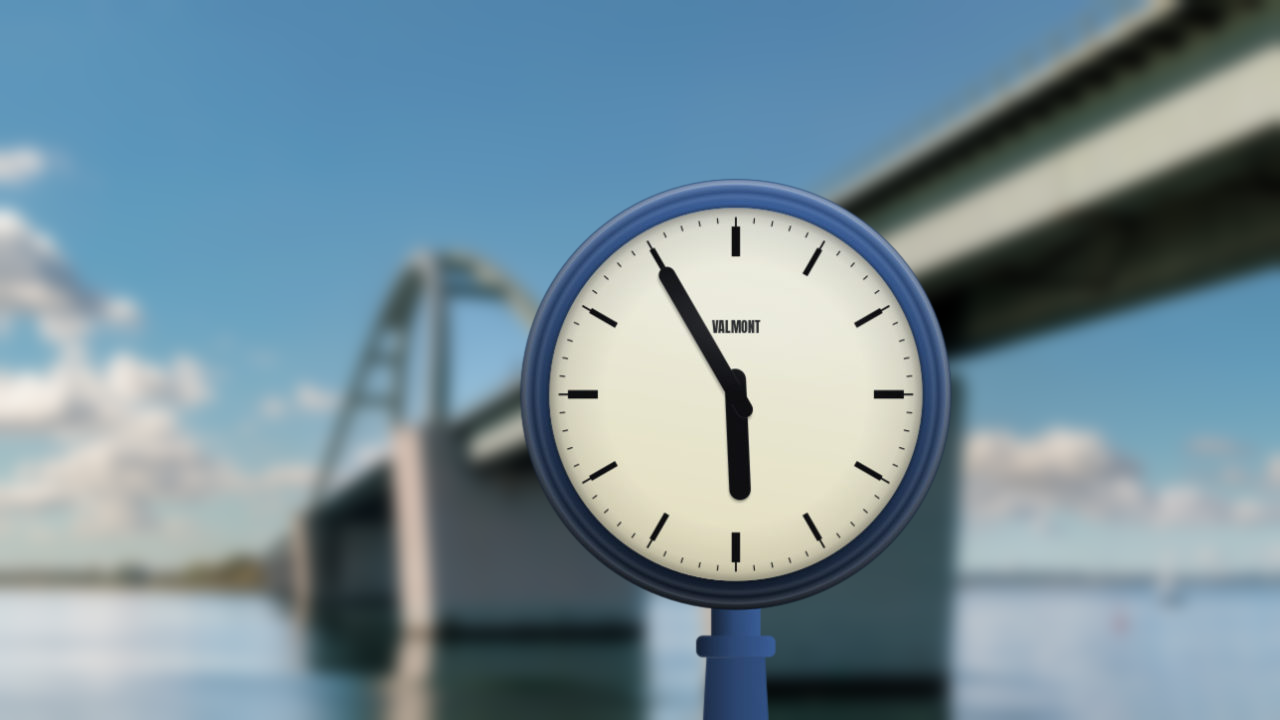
5:55
